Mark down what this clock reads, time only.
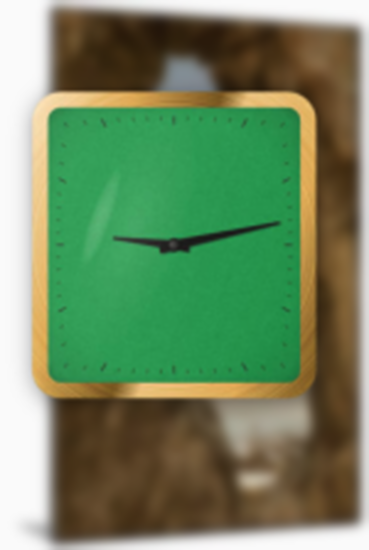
9:13
